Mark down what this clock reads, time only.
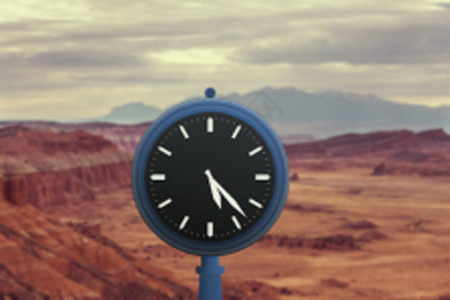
5:23
